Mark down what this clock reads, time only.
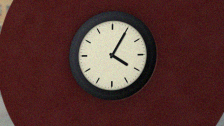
4:05
